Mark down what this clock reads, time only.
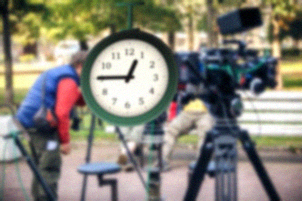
12:45
